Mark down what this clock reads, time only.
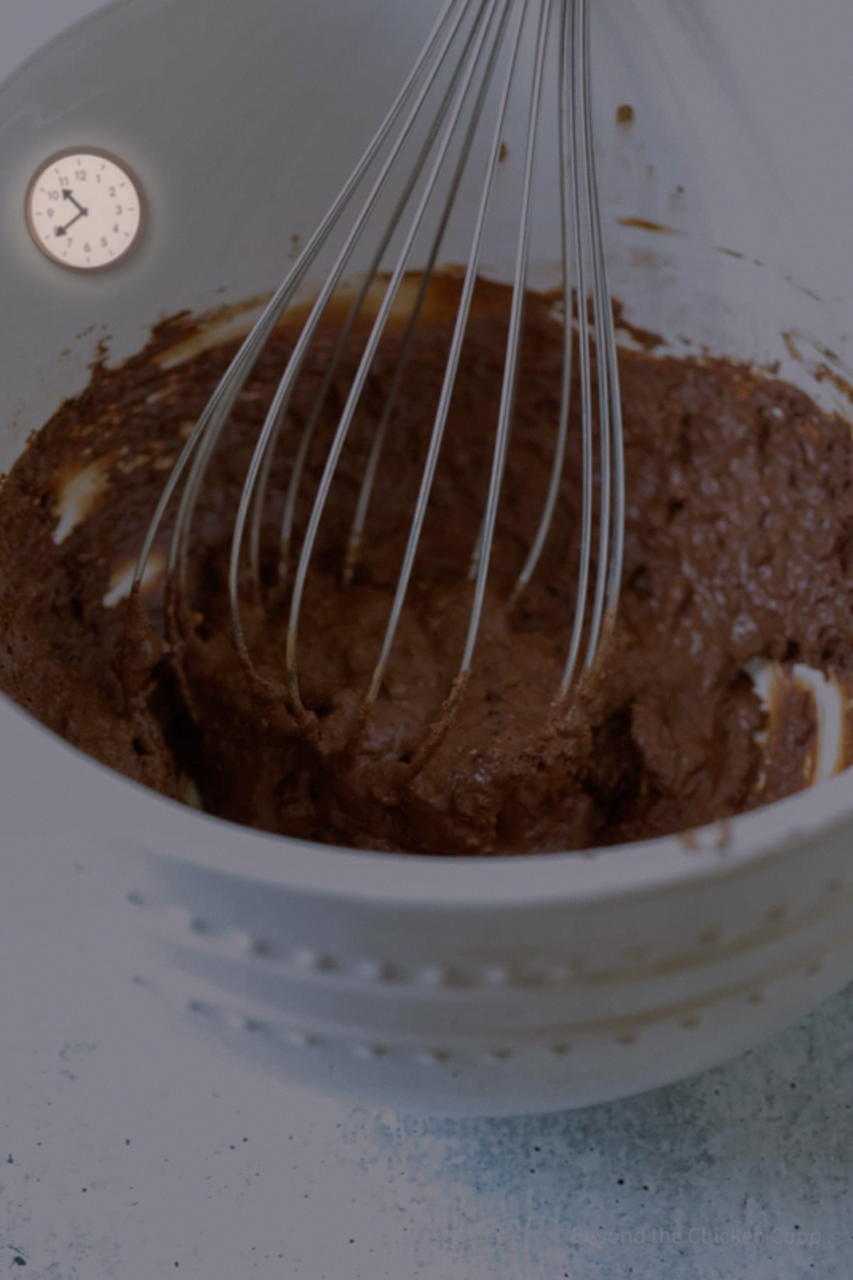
10:39
